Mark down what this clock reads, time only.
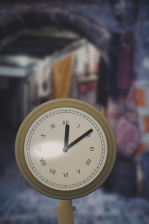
12:09
